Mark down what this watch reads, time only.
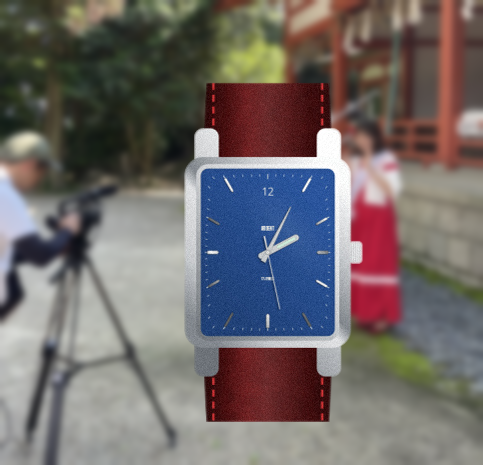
2:04:28
